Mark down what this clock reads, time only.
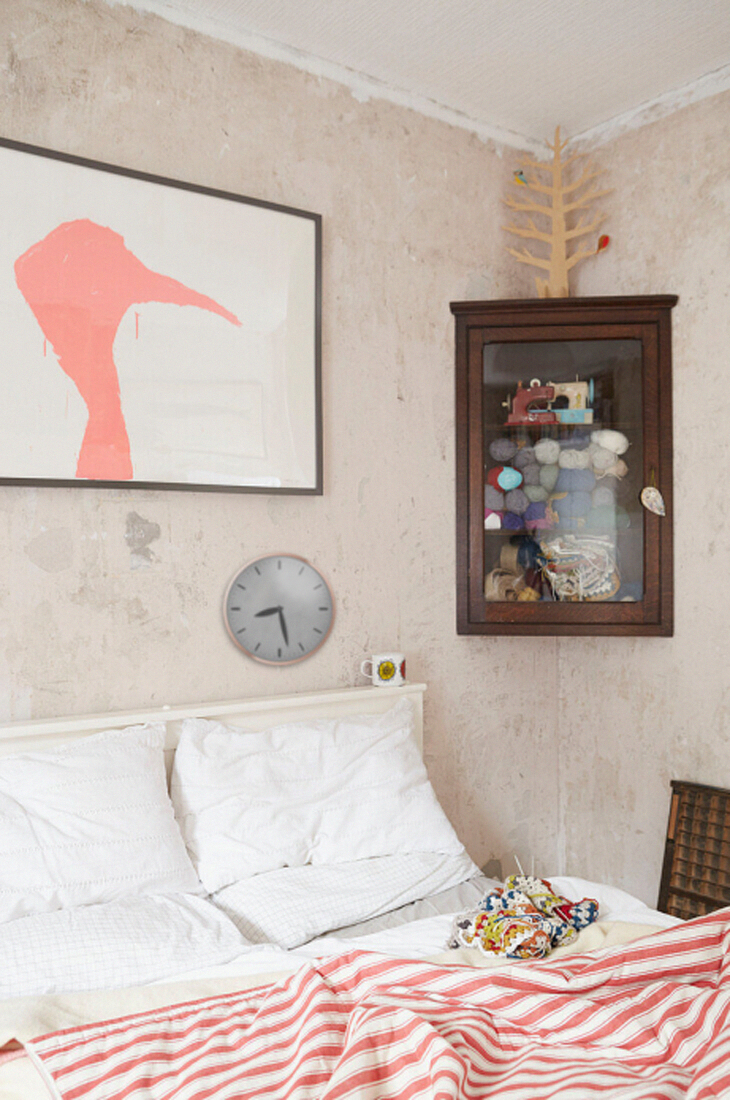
8:28
